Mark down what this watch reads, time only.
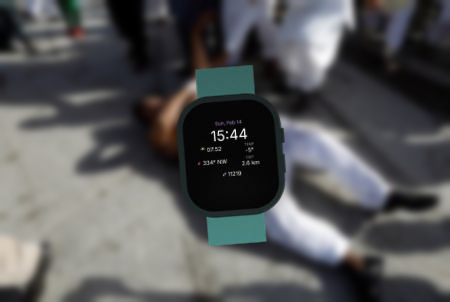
15:44
